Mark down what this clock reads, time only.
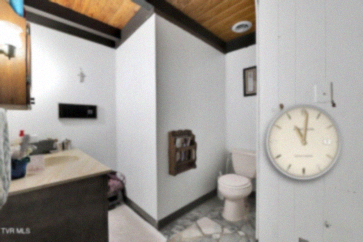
11:01
